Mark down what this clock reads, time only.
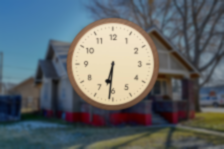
6:31
